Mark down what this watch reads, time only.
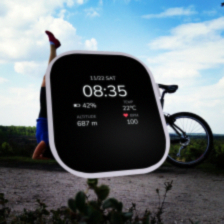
8:35
